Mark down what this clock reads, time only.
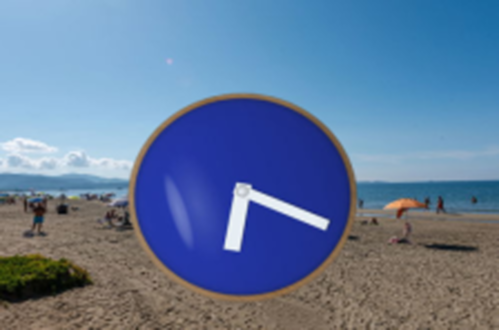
6:19
